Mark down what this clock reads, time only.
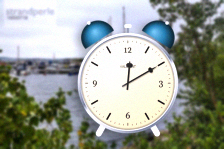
12:10
